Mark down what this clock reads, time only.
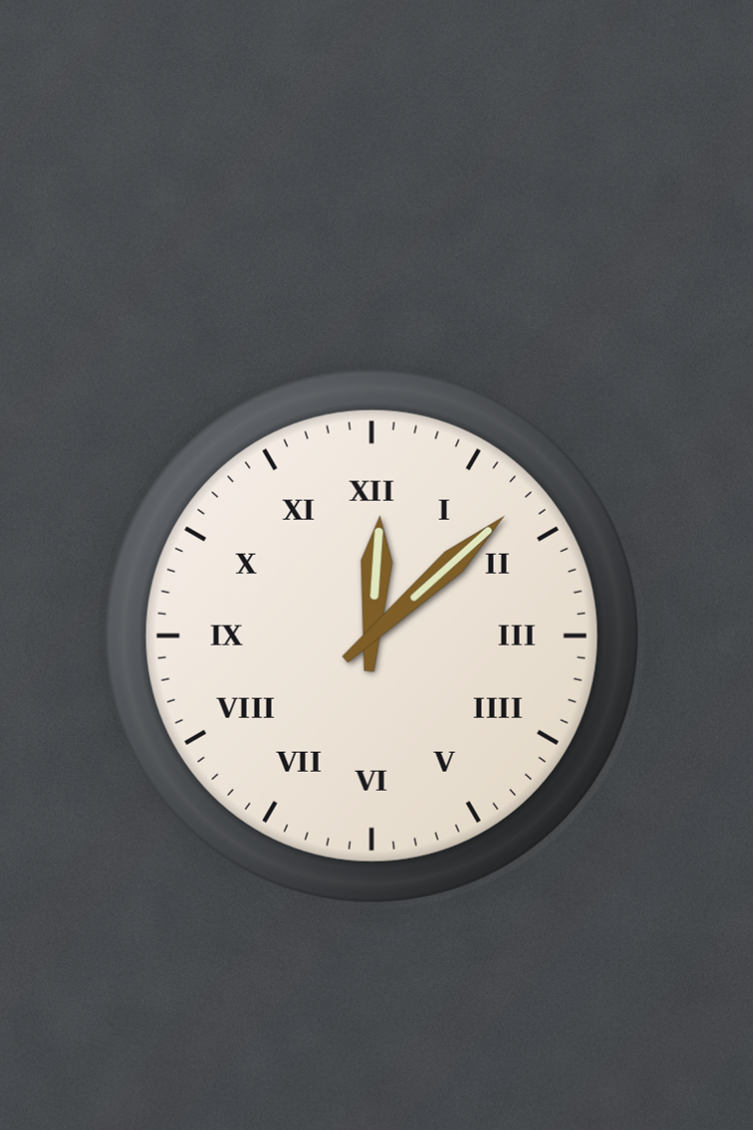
12:08
